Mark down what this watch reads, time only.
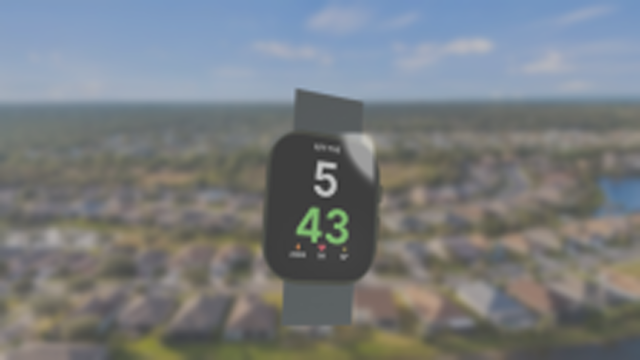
5:43
